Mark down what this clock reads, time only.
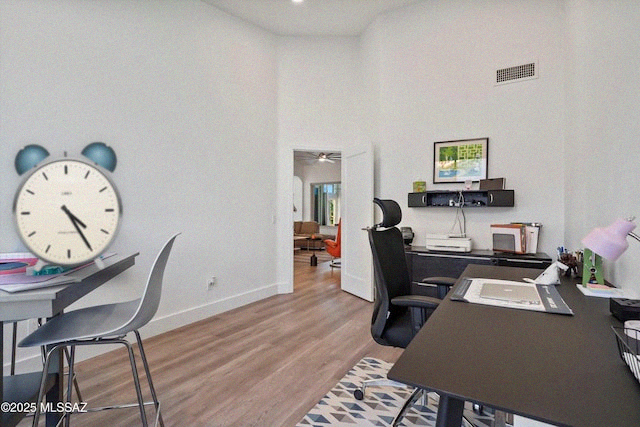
4:25
